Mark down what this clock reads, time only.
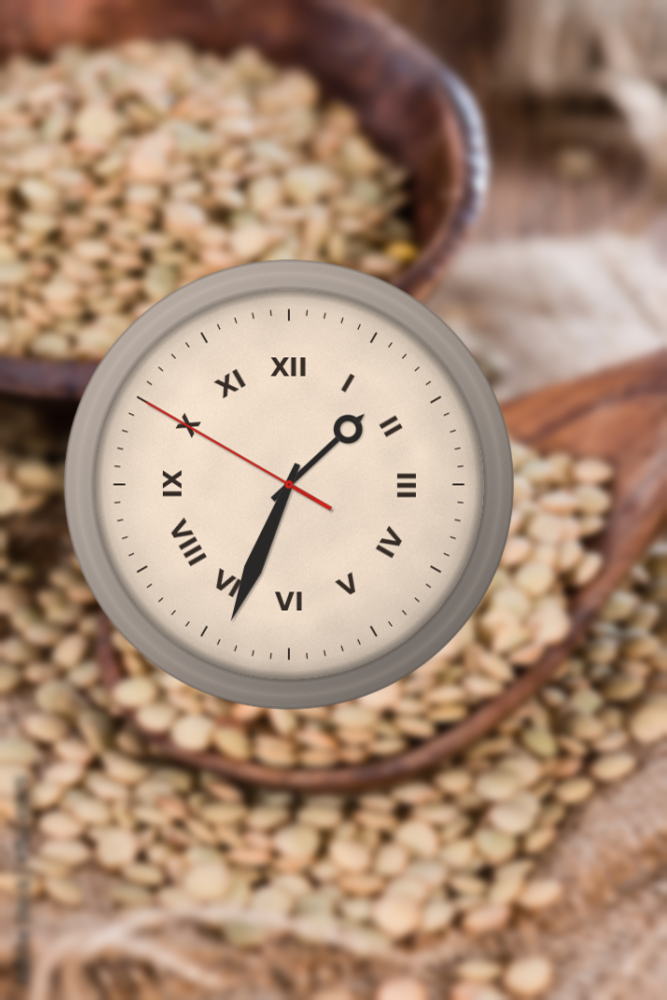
1:33:50
